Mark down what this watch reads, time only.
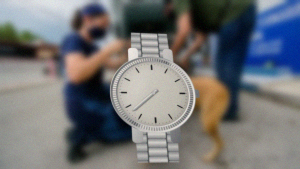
7:38
